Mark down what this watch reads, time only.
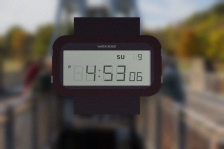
4:53:06
